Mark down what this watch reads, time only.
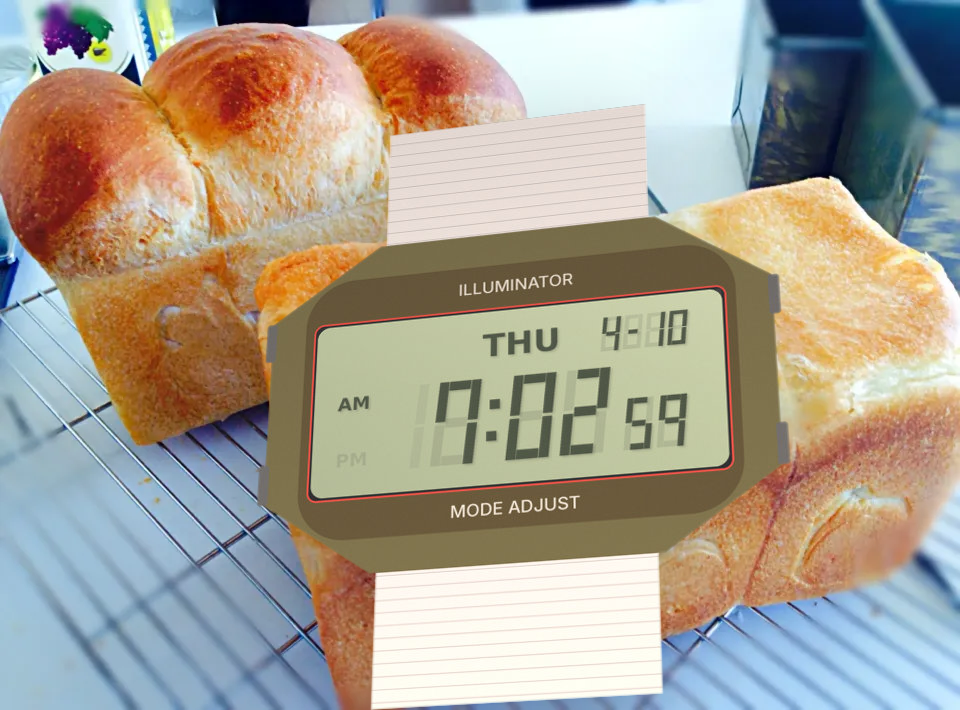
7:02:59
